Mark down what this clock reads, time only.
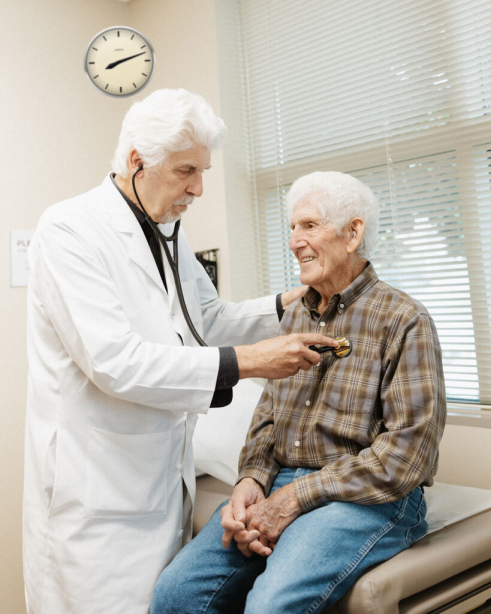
8:12
